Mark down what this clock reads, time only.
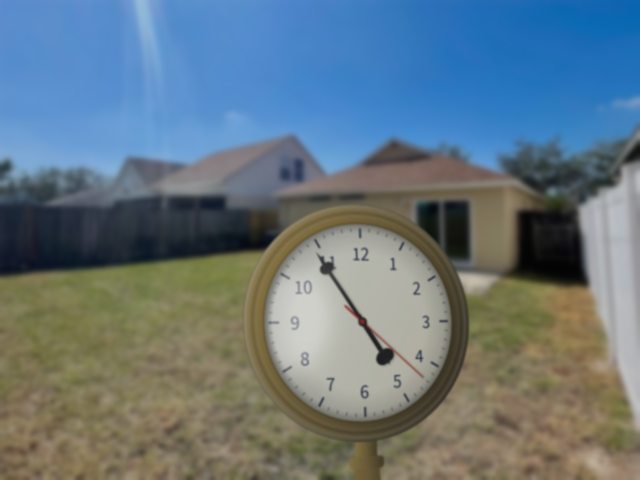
4:54:22
